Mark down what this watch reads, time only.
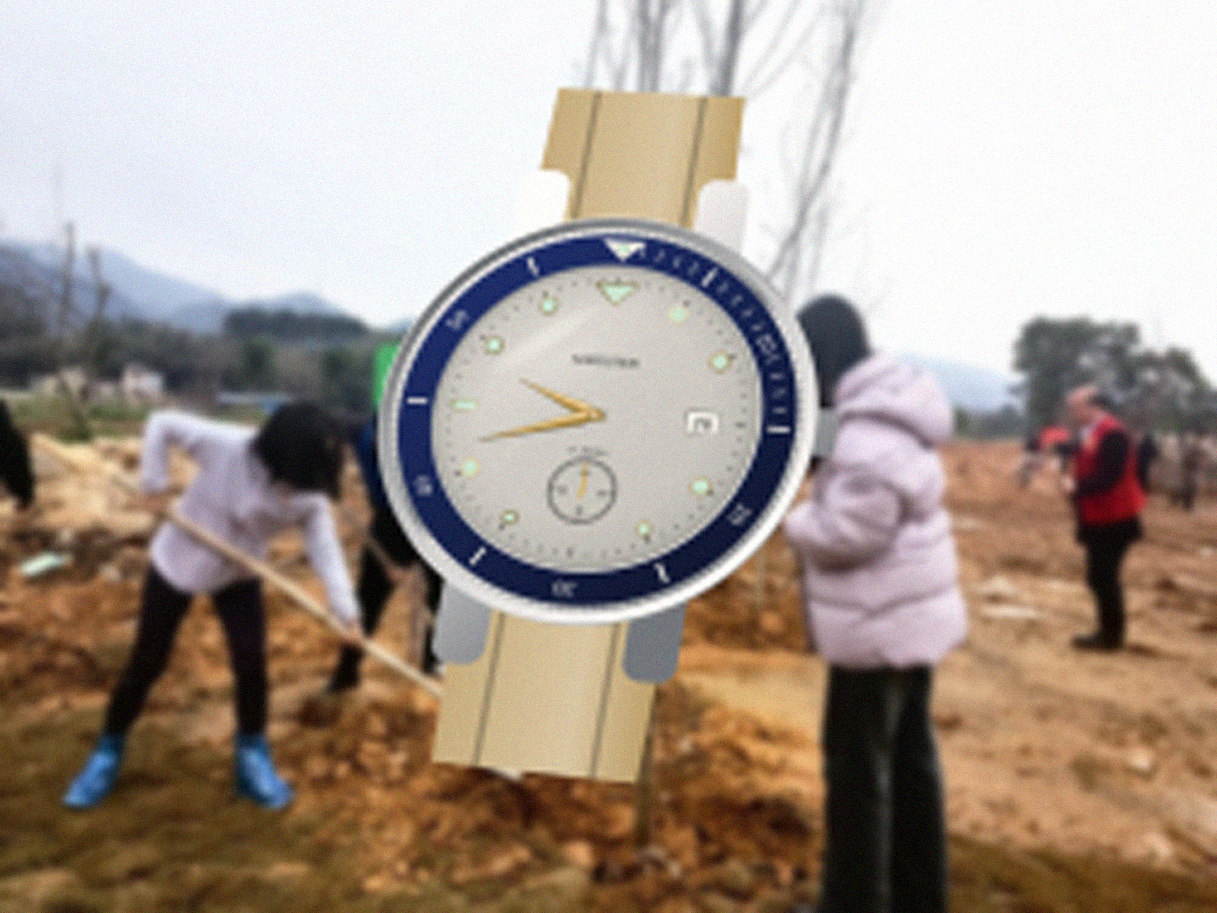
9:42
